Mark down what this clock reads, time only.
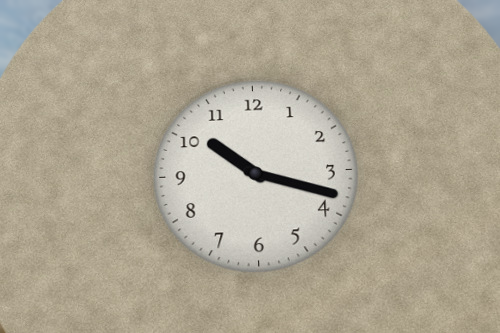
10:18
